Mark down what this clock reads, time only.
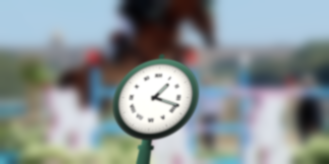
1:18
